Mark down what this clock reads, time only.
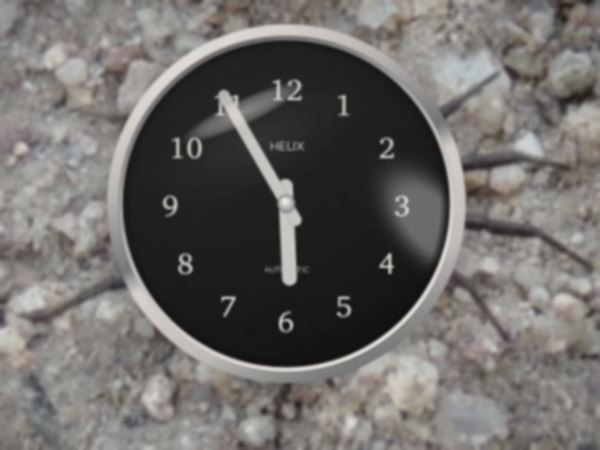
5:55
